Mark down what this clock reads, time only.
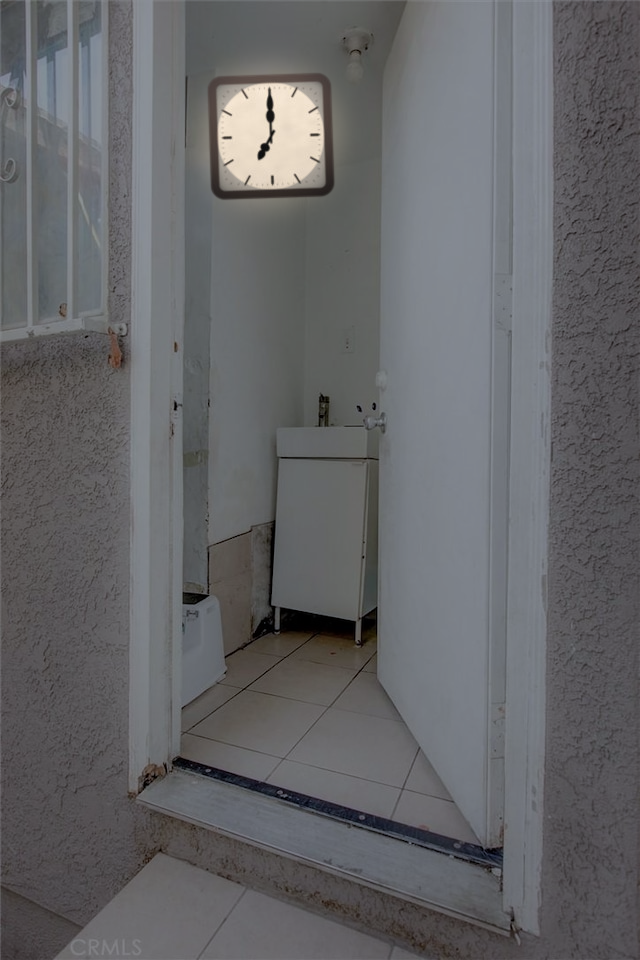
7:00
